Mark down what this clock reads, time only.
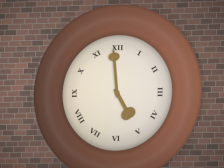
4:59
